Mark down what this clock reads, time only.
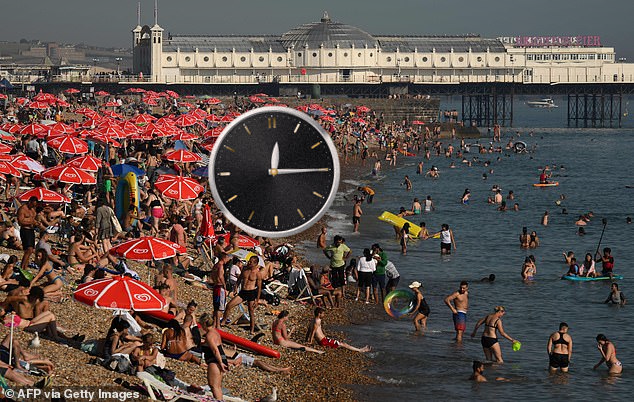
12:15
